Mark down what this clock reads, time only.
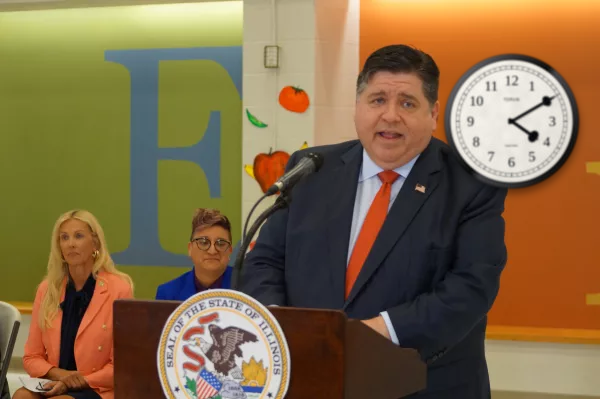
4:10
